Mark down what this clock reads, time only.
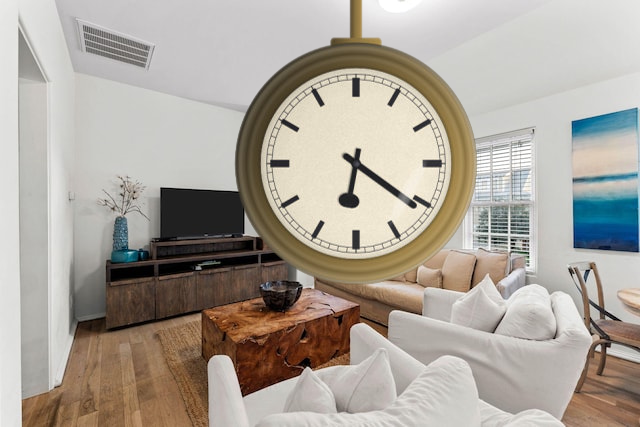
6:21
